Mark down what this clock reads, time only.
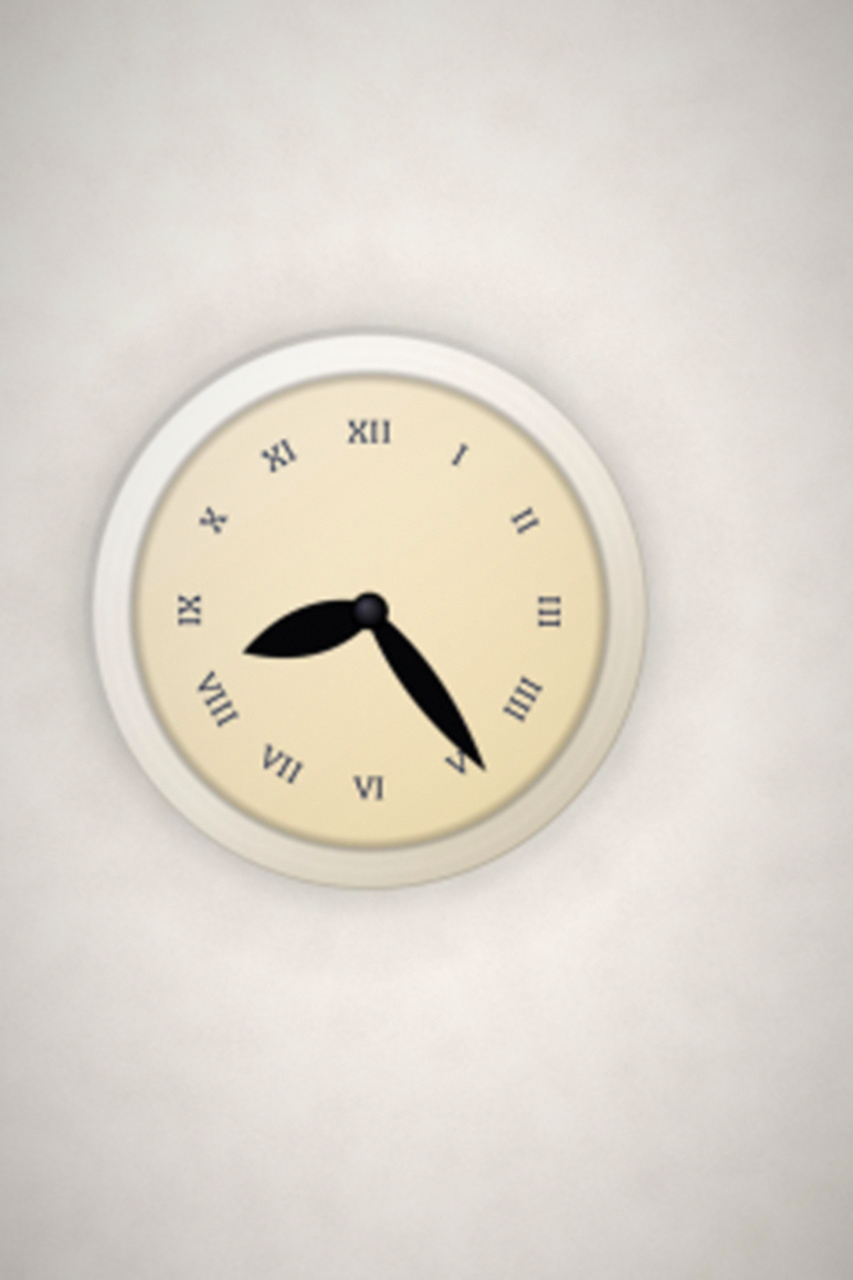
8:24
